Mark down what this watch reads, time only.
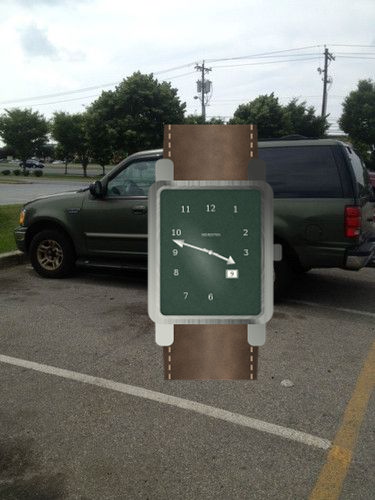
3:48
